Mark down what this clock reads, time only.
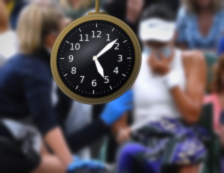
5:08
